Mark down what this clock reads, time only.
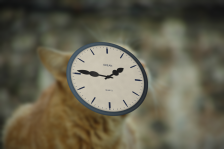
1:46
